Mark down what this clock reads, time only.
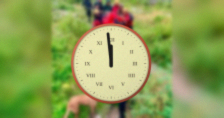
11:59
